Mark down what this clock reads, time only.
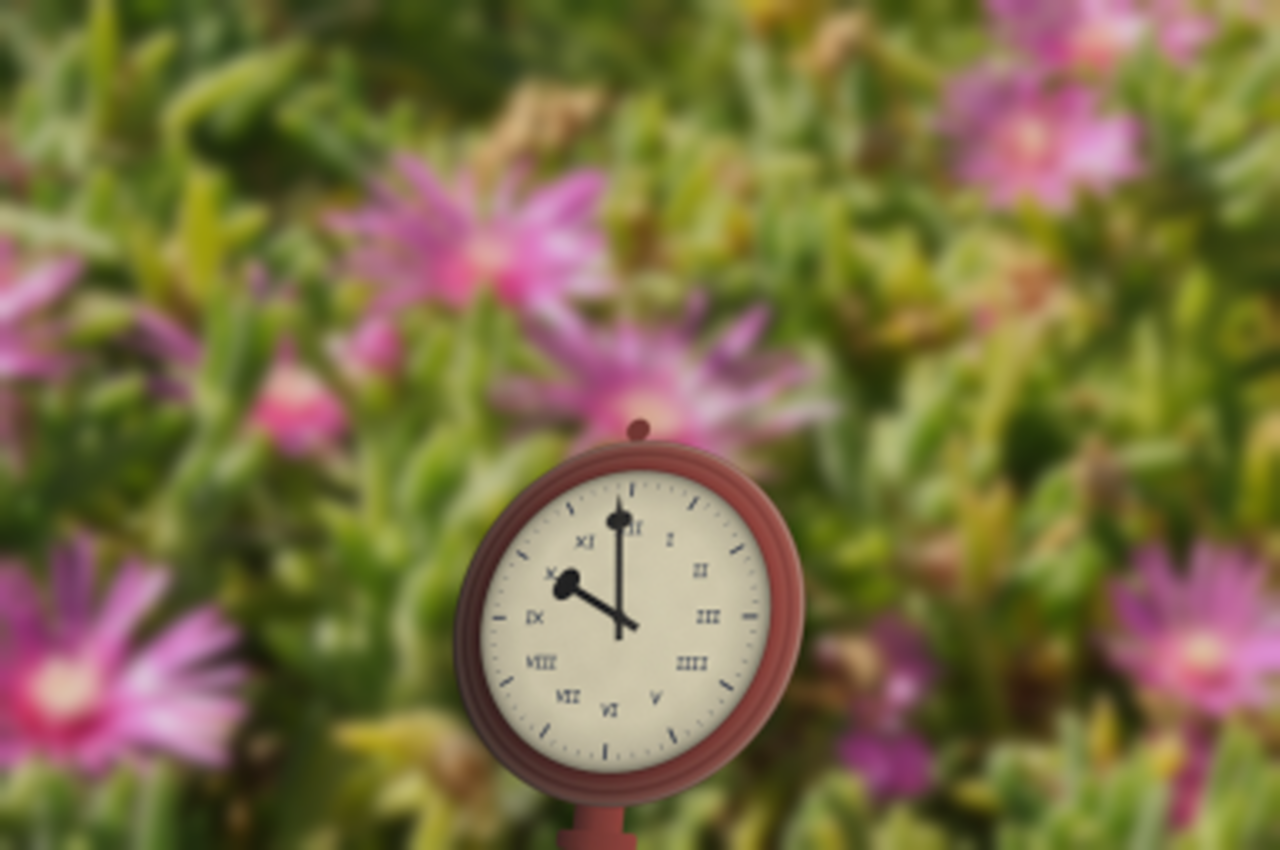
9:59
